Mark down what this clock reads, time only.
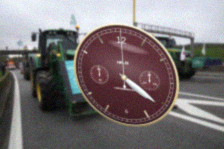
4:21
